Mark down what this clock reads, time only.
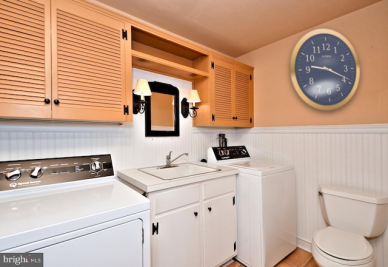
9:19
